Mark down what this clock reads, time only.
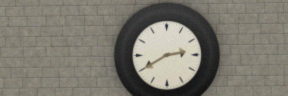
2:40
